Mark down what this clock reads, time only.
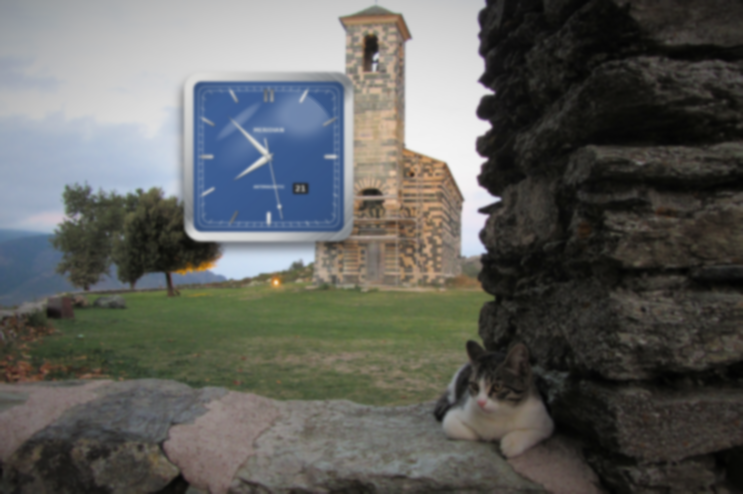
7:52:28
